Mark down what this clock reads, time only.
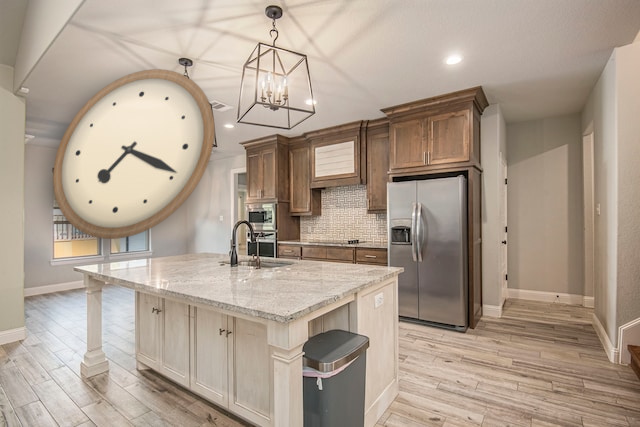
7:19
